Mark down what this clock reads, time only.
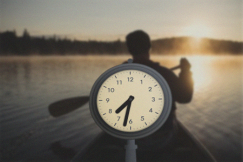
7:32
